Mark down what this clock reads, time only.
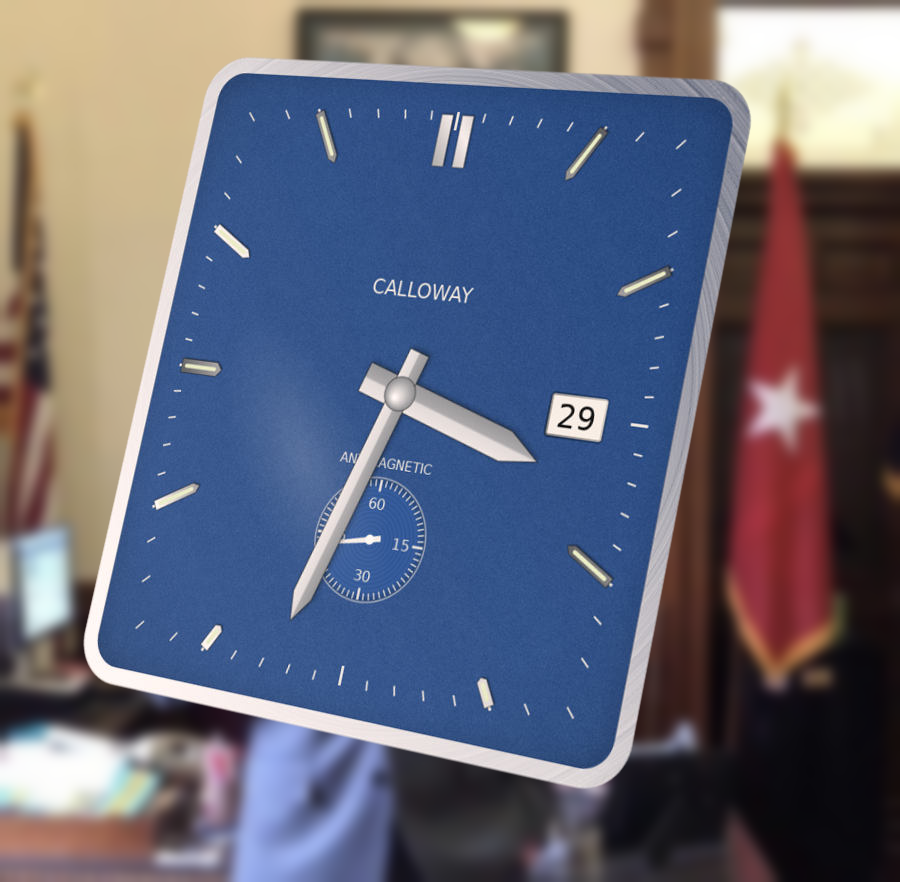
3:32:43
